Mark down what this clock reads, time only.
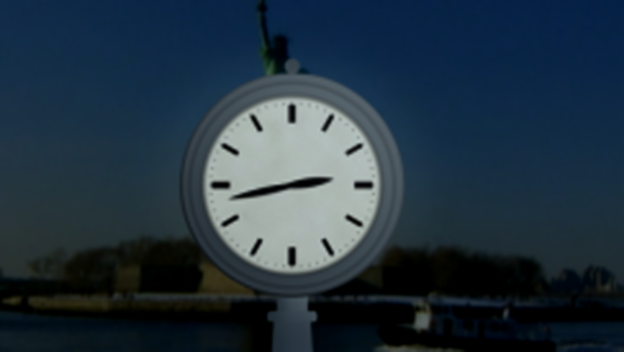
2:43
